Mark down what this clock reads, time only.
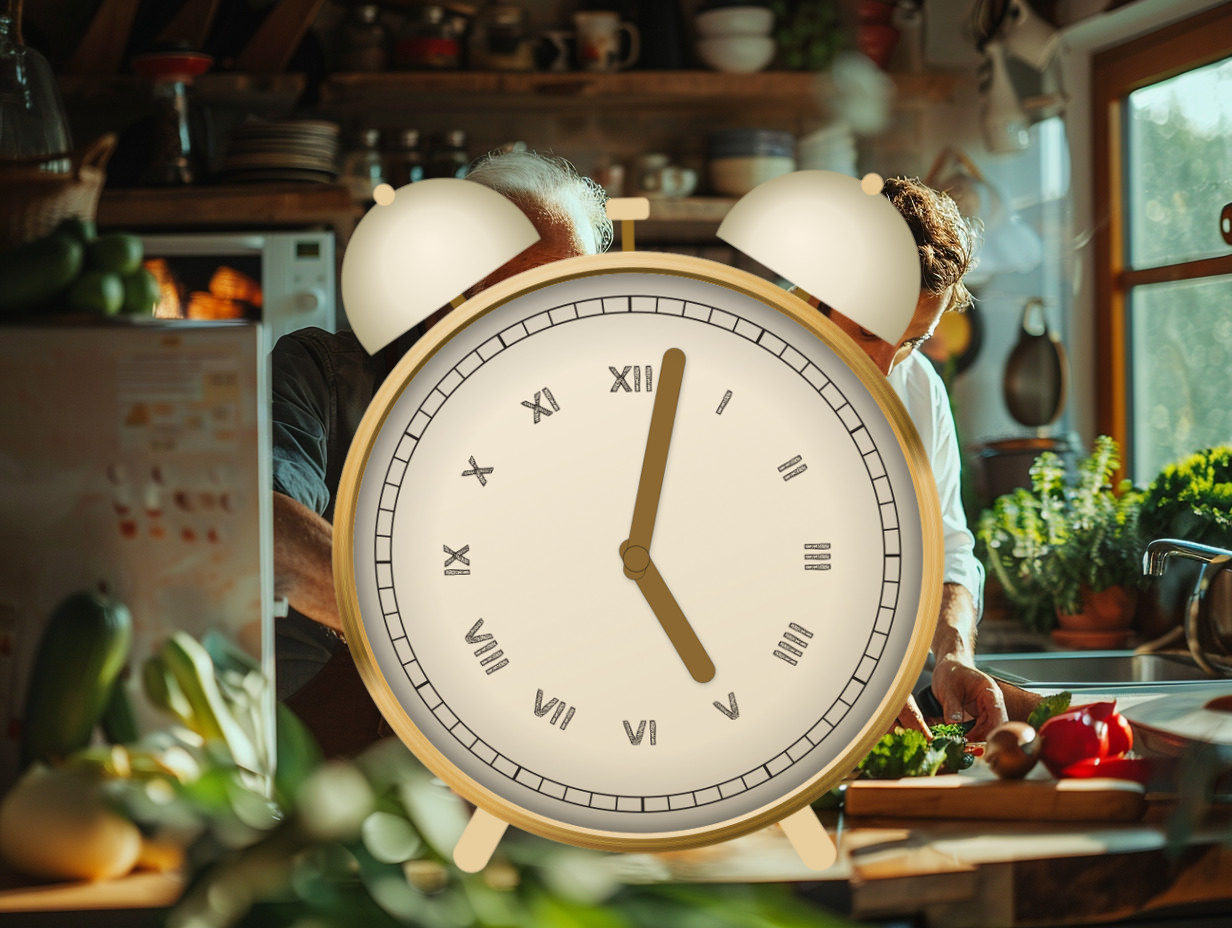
5:02
